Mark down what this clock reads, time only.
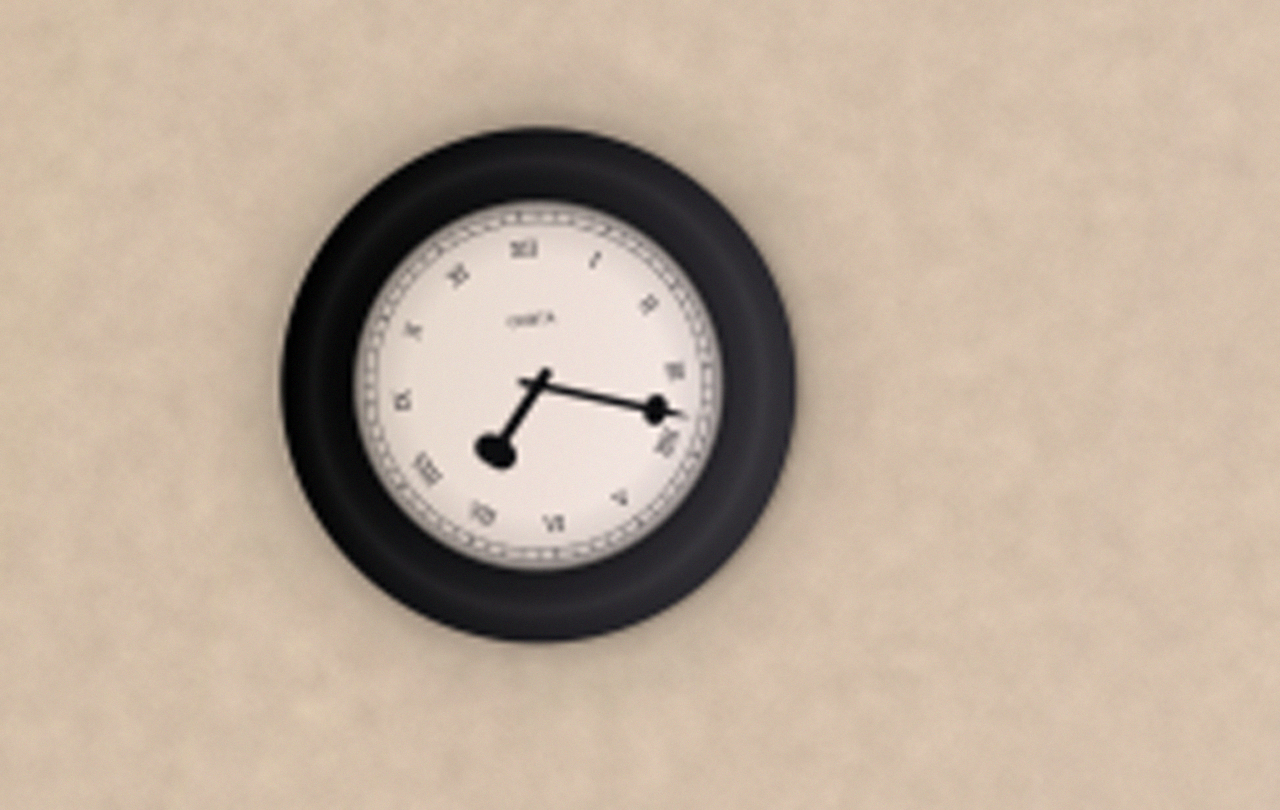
7:18
